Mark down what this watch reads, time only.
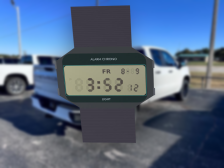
3:52:12
